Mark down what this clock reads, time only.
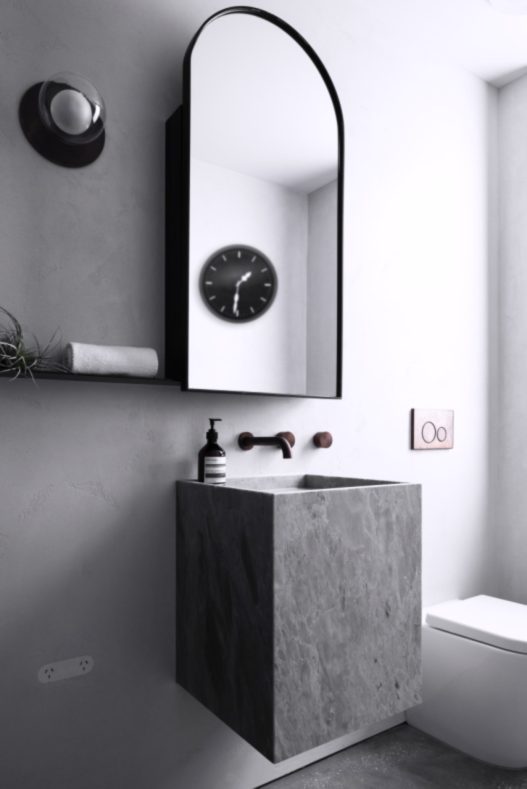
1:31
